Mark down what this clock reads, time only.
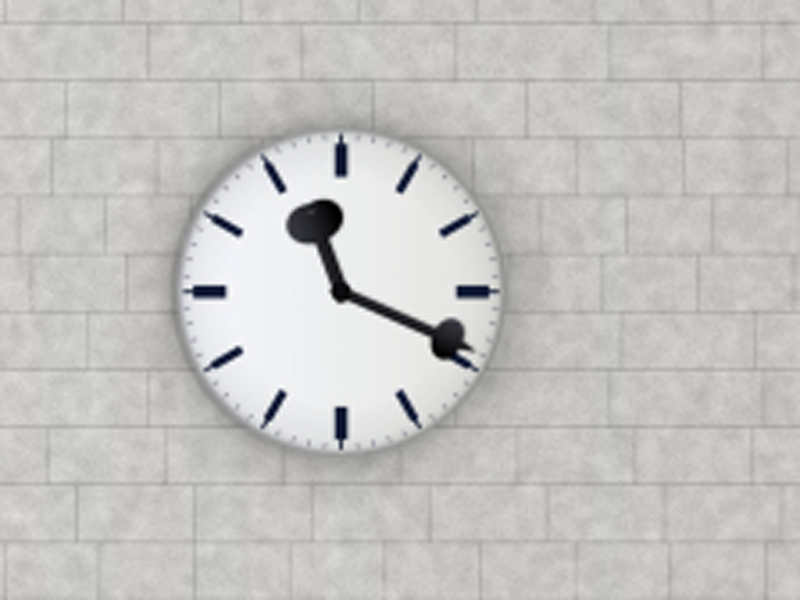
11:19
